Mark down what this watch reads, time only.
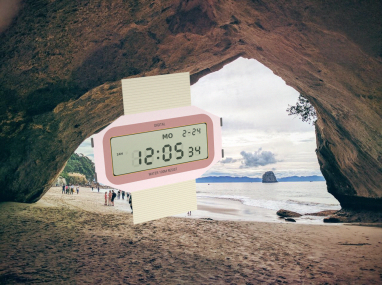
12:05:34
